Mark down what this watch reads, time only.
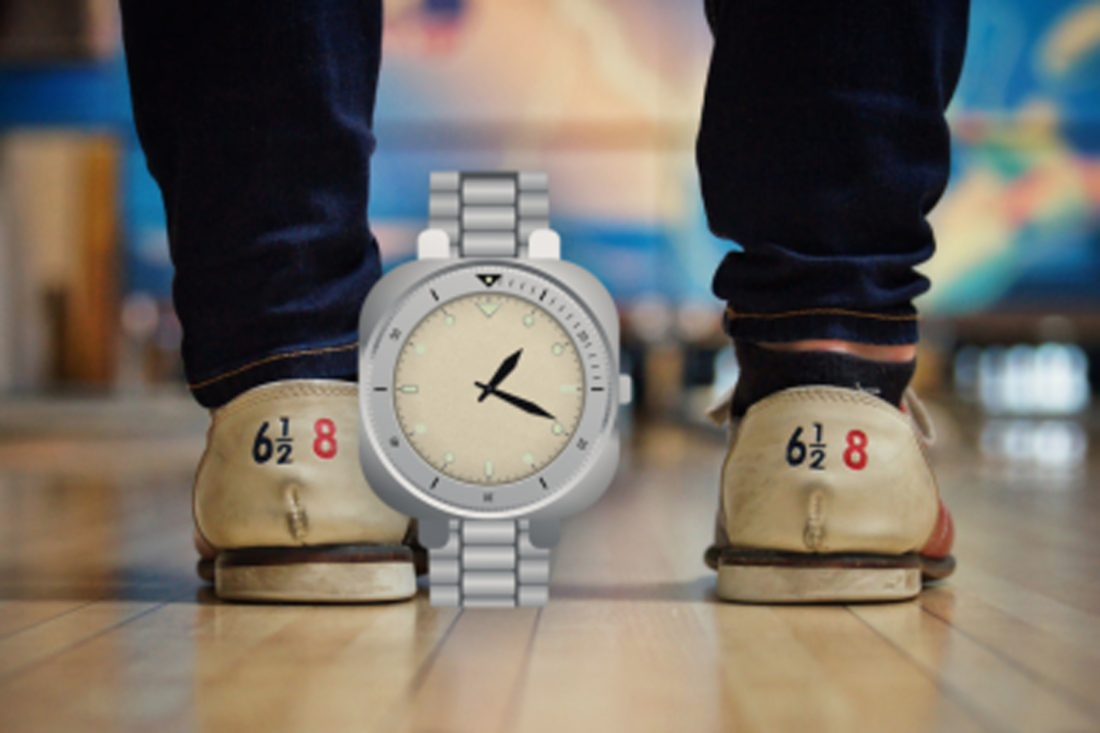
1:19
